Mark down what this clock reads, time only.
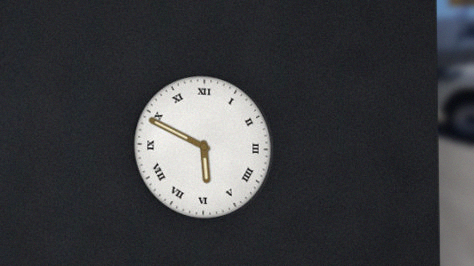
5:49
